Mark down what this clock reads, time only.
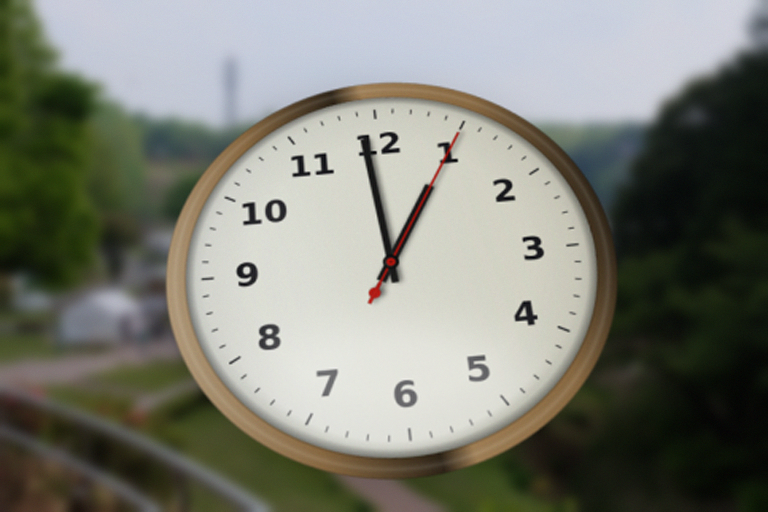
12:59:05
